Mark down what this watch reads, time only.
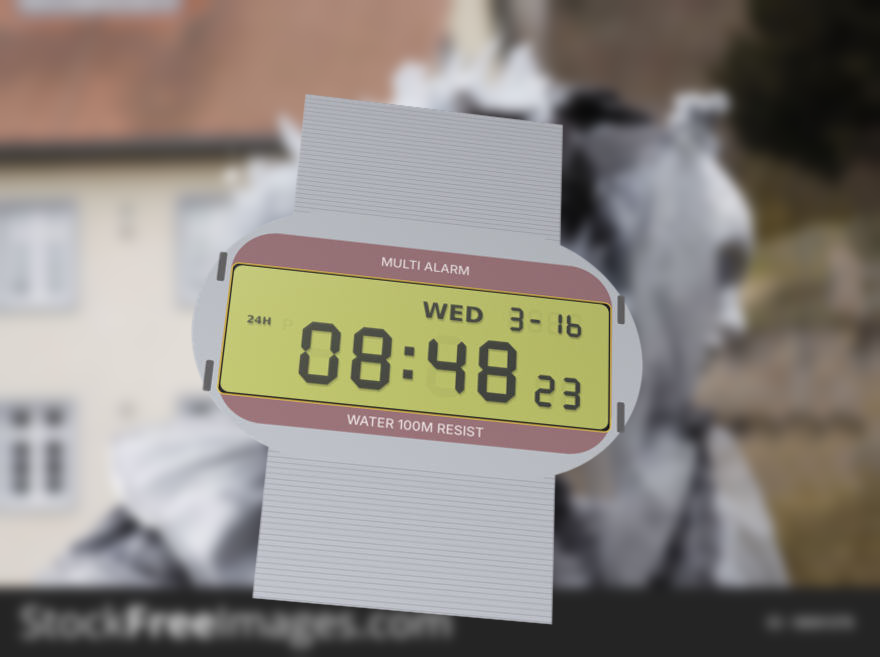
8:48:23
